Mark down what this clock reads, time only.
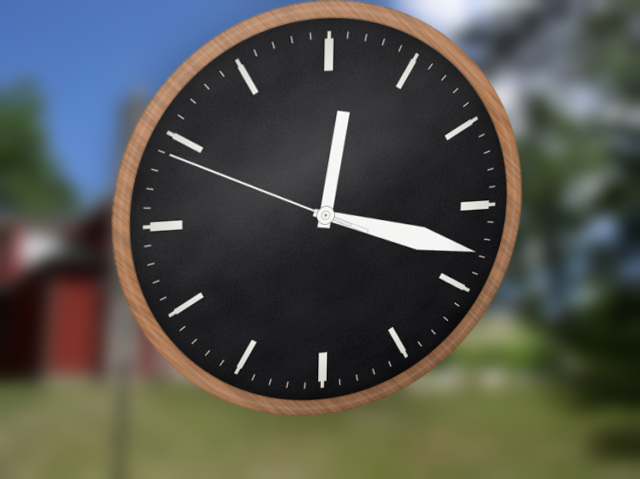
12:17:49
